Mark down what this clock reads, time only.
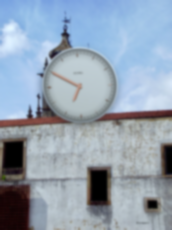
6:50
